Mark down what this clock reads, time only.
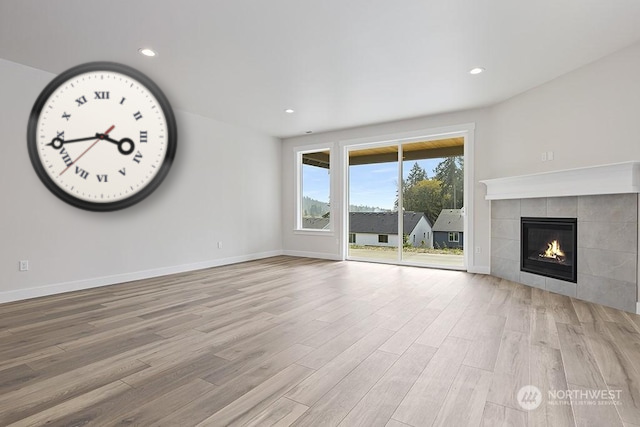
3:43:38
